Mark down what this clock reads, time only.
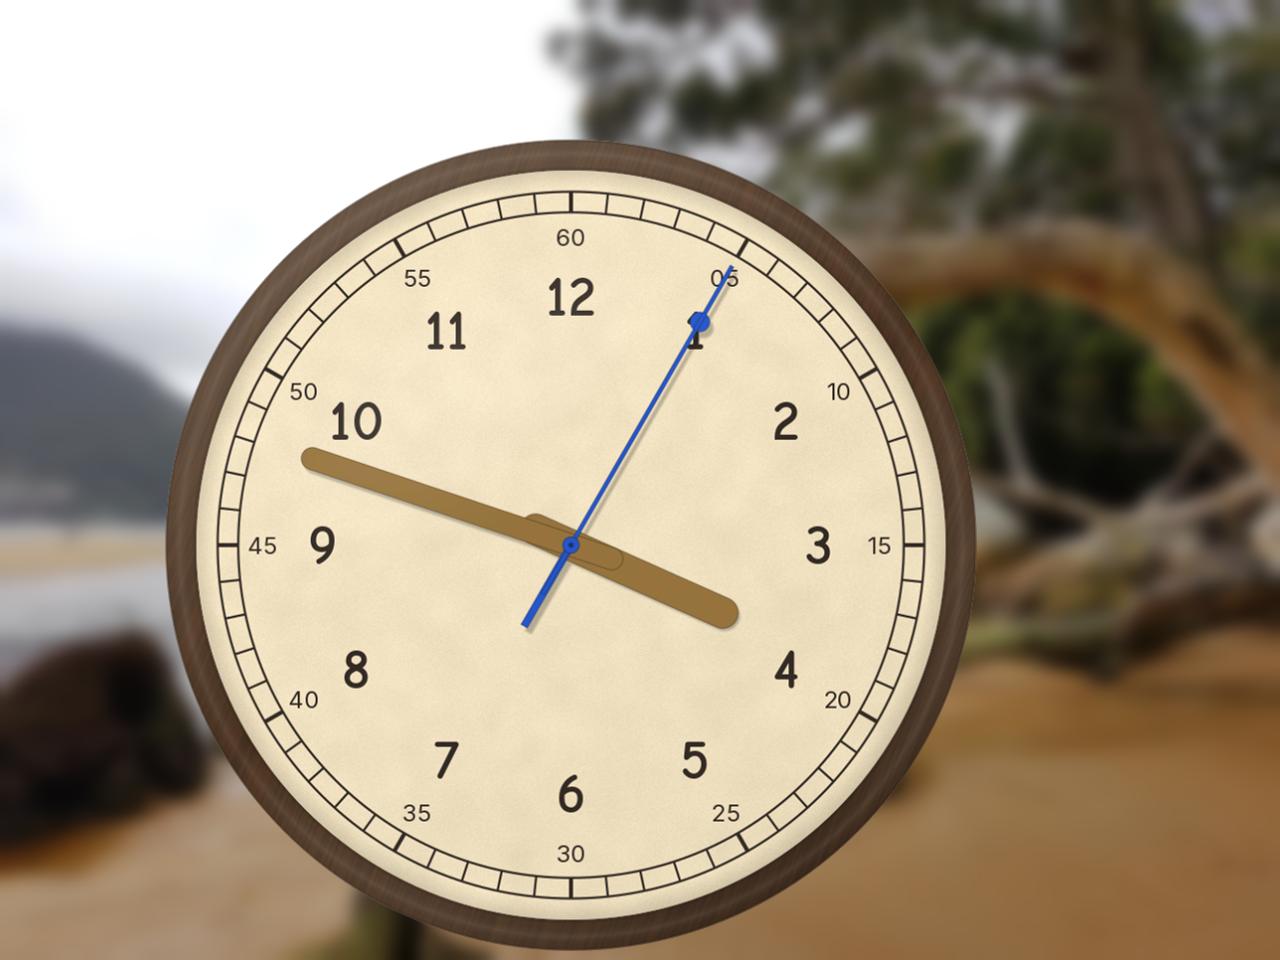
3:48:05
